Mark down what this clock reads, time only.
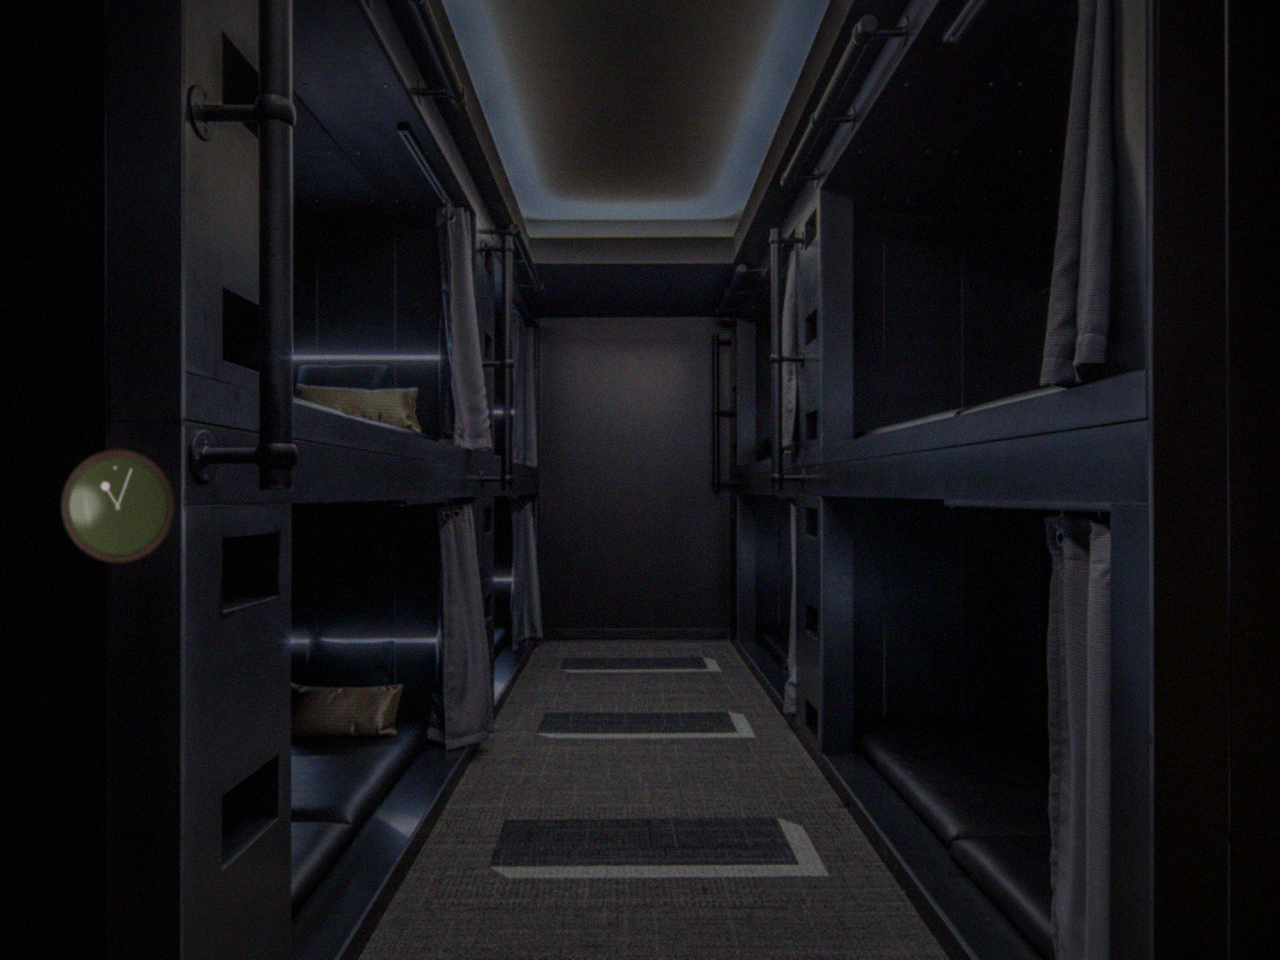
11:04
